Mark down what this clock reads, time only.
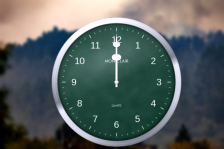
12:00
